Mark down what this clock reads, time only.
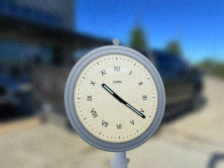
10:21
